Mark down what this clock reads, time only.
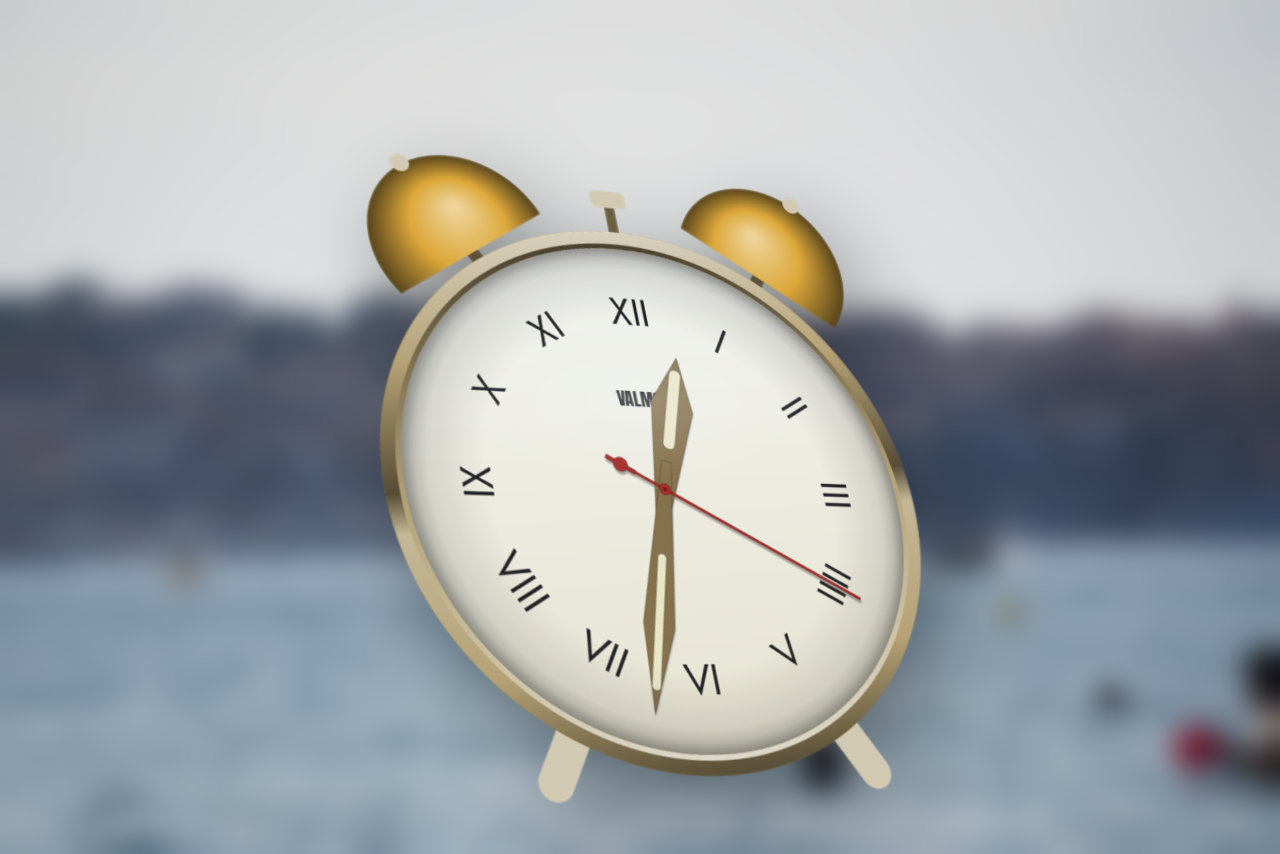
12:32:20
